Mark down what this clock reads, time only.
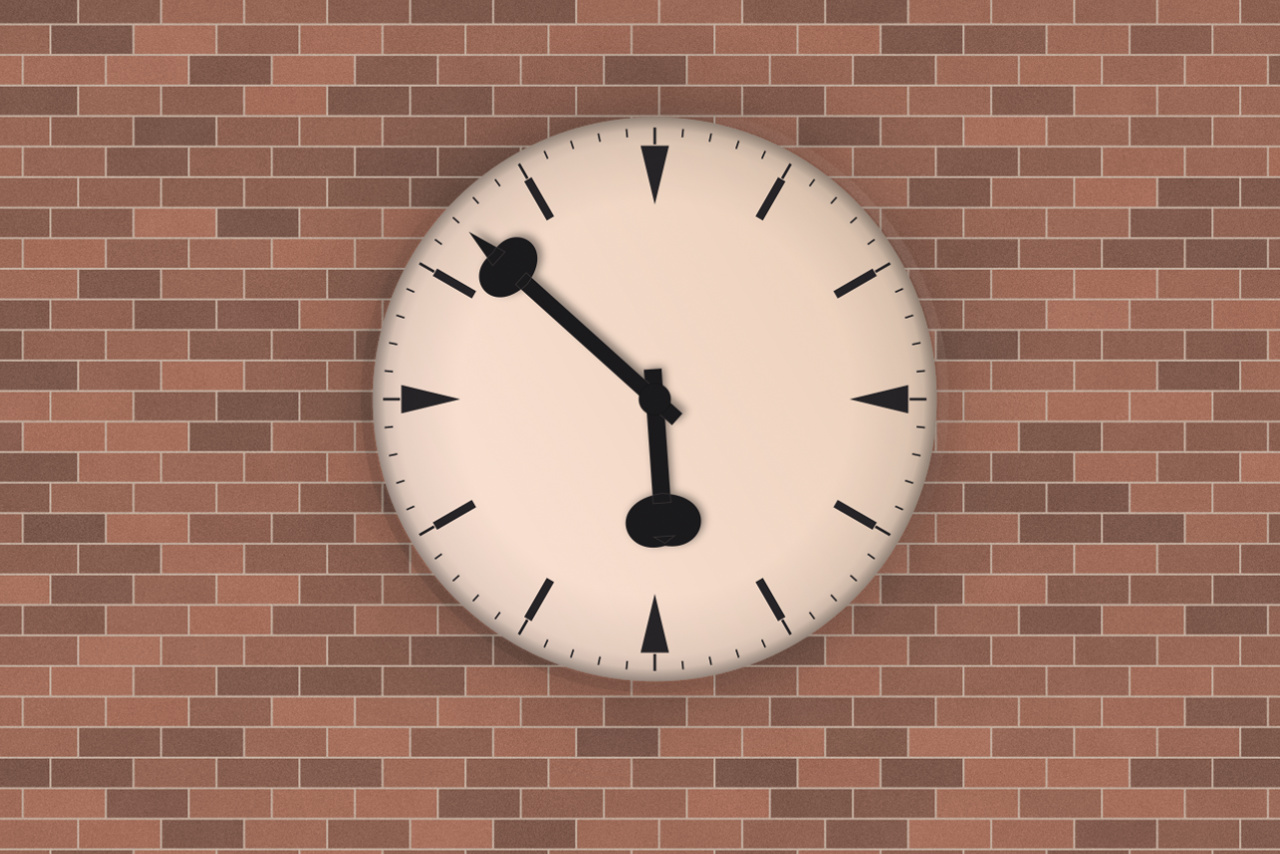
5:52
